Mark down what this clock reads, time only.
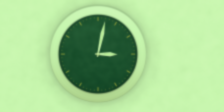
3:02
